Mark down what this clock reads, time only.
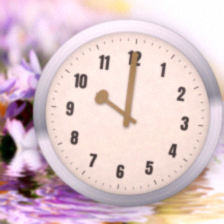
10:00
